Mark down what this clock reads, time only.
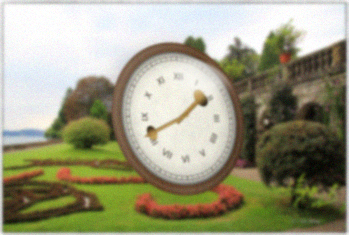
1:41
